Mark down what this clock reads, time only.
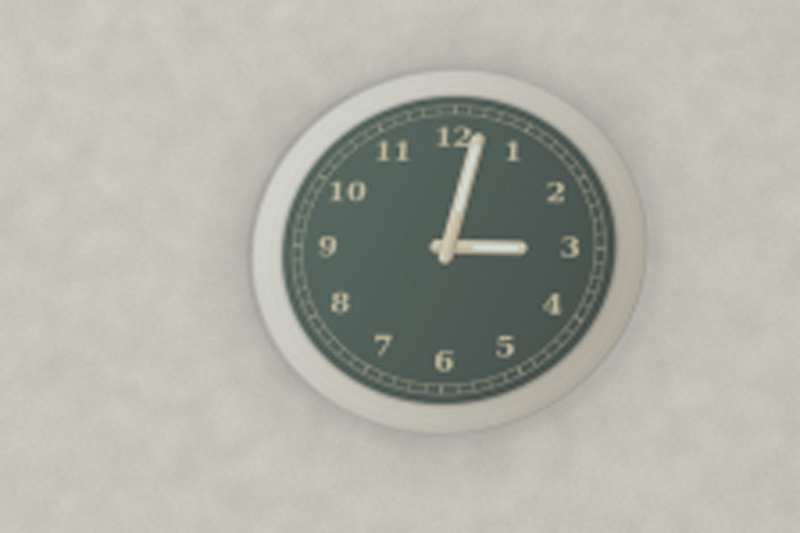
3:02
